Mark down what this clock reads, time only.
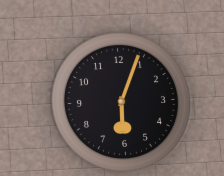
6:04
